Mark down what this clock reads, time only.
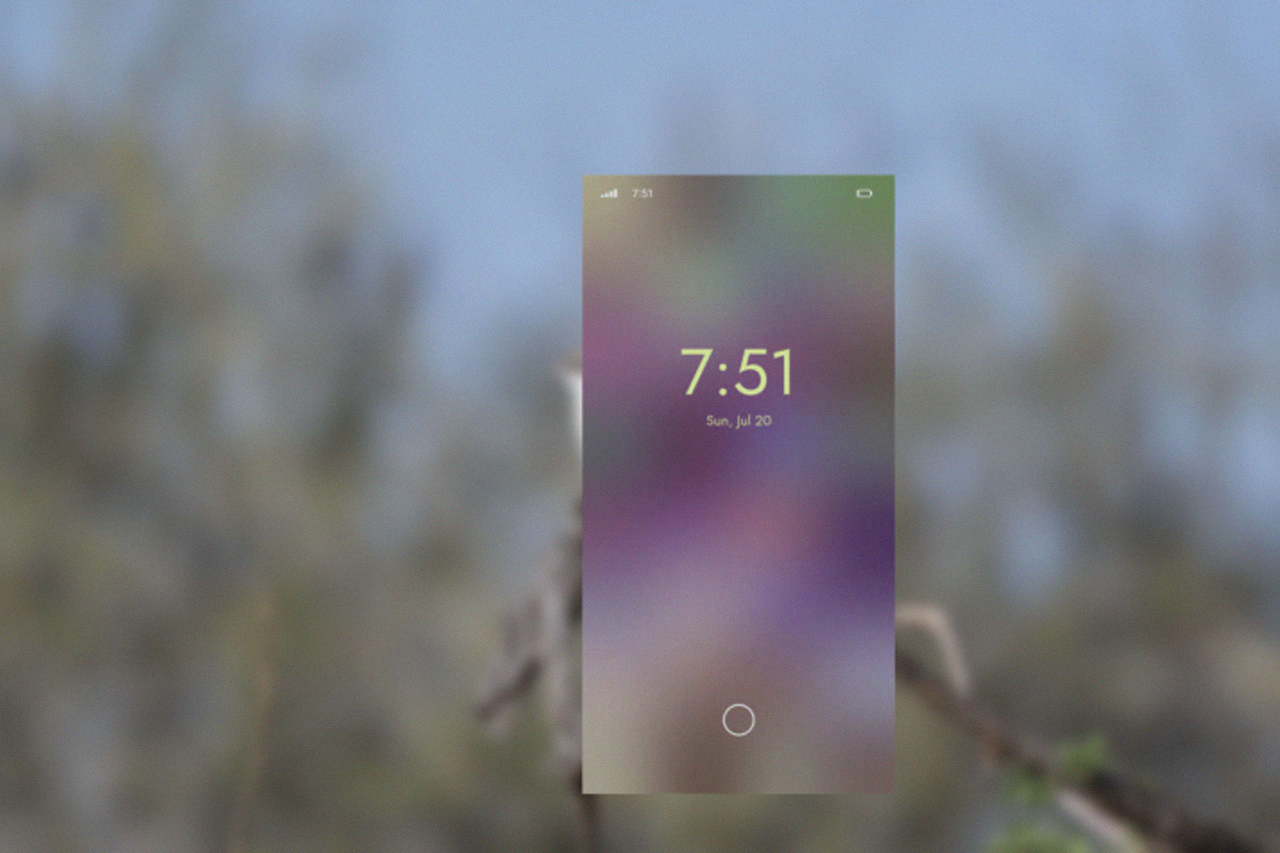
7:51
